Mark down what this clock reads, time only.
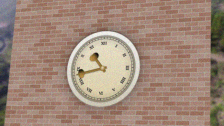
10:43
